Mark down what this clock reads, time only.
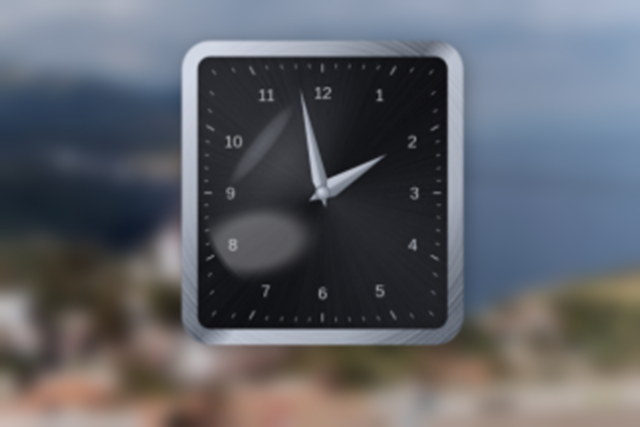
1:58
